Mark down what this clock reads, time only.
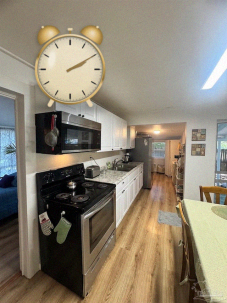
2:10
